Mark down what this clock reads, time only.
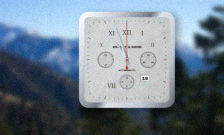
10:57
